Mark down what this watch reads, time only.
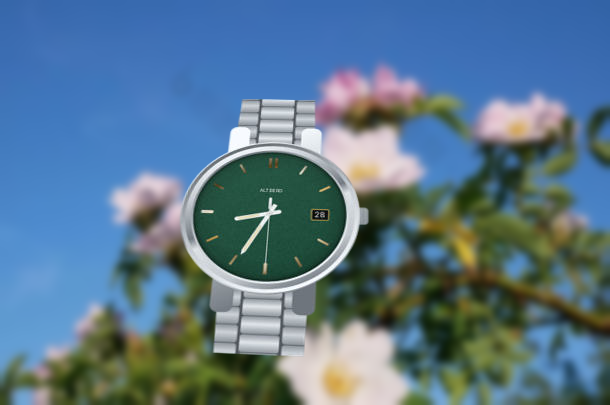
8:34:30
